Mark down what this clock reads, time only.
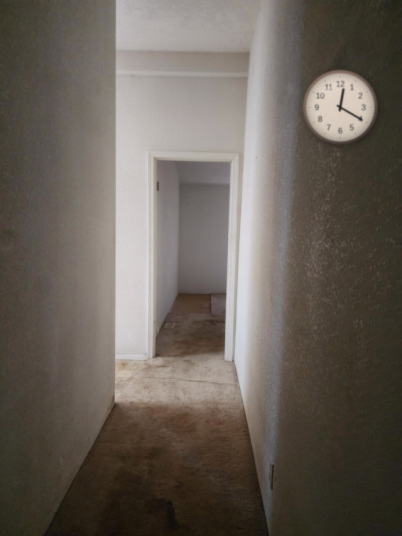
12:20
